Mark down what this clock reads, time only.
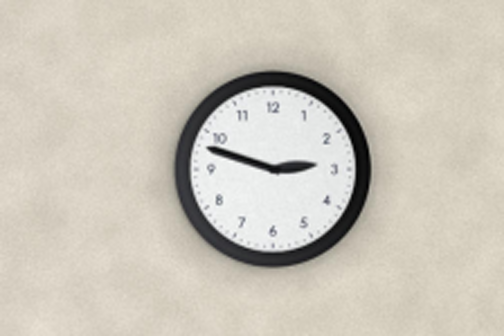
2:48
